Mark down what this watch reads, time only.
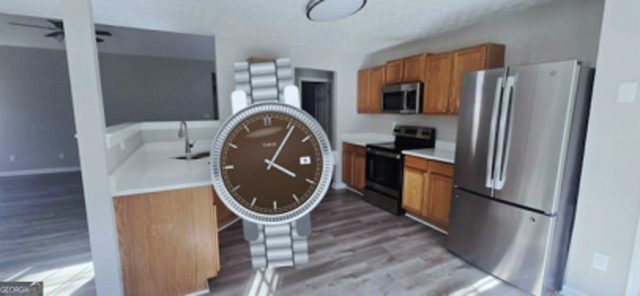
4:06
